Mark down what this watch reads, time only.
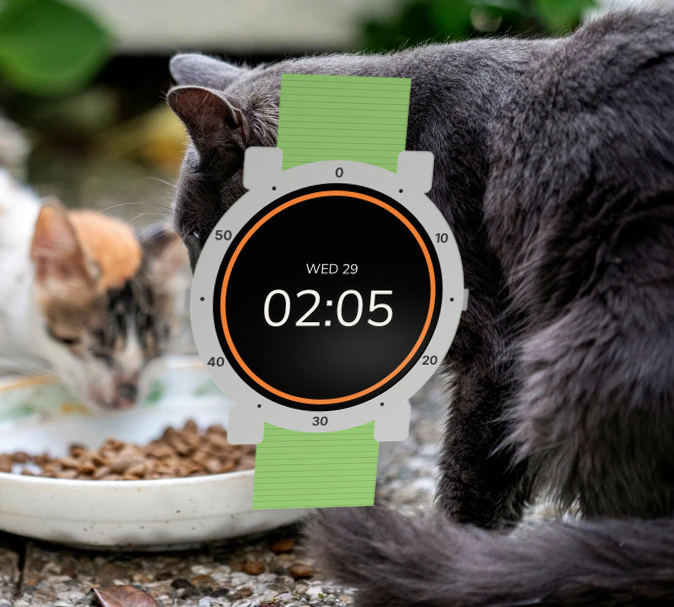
2:05
